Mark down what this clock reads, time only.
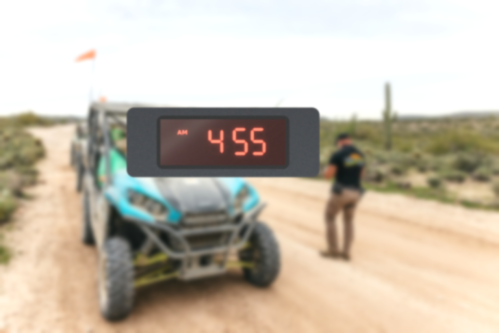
4:55
